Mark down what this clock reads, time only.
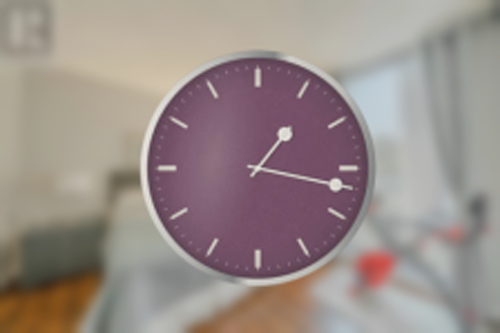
1:17
